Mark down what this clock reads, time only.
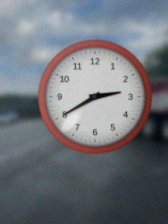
2:40
